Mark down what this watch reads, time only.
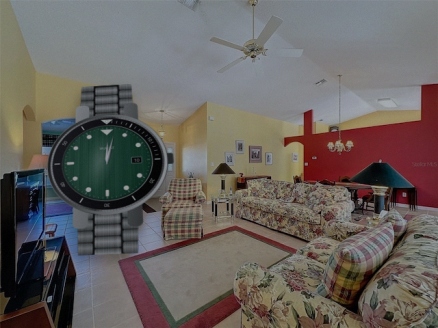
12:02
